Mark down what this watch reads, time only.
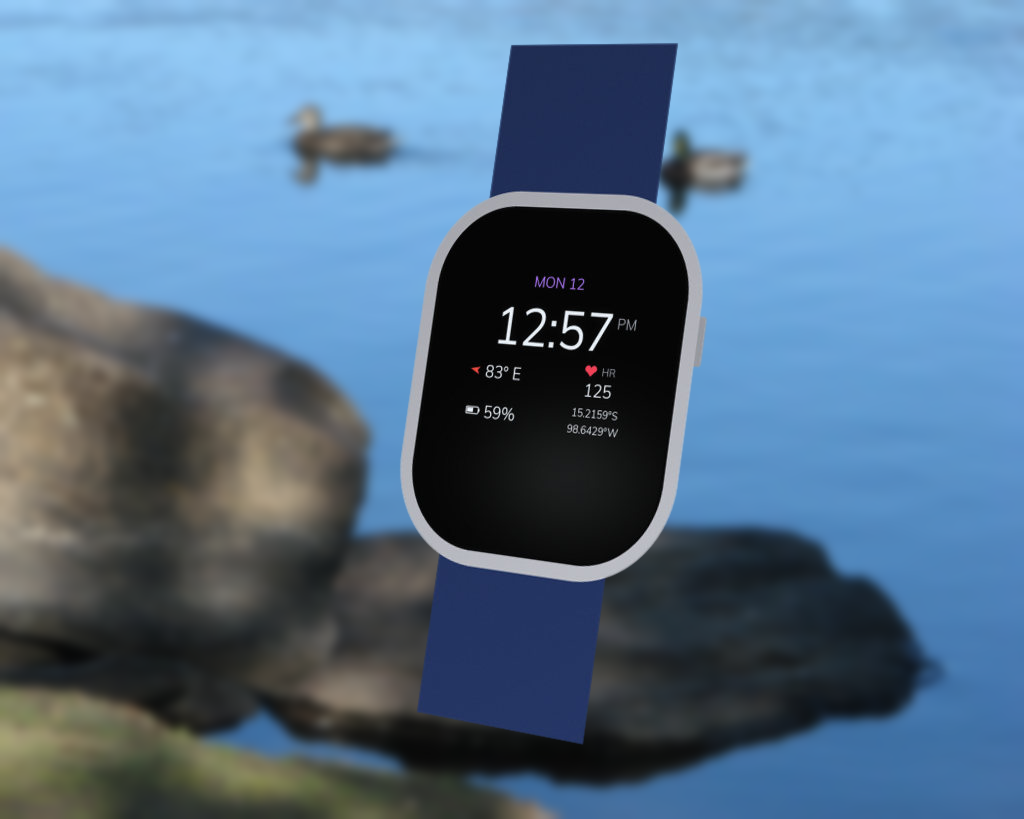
12:57
